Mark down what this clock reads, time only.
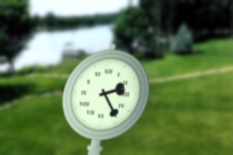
2:24
